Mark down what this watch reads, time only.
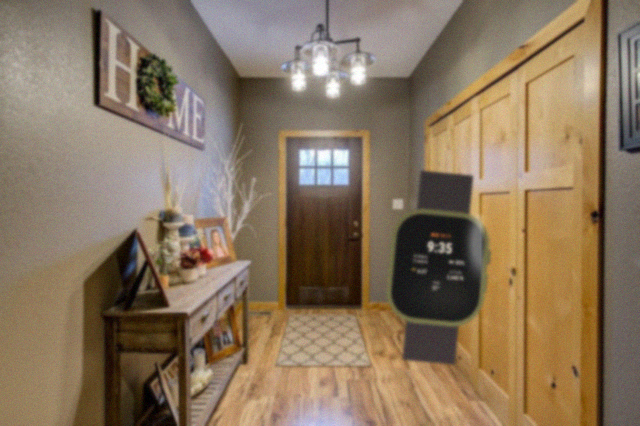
9:35
